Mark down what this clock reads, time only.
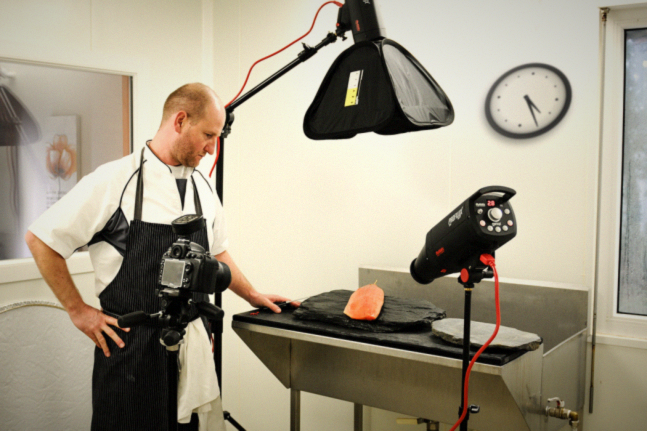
4:25
